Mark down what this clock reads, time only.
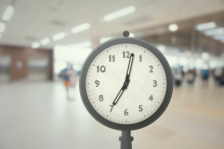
7:02
